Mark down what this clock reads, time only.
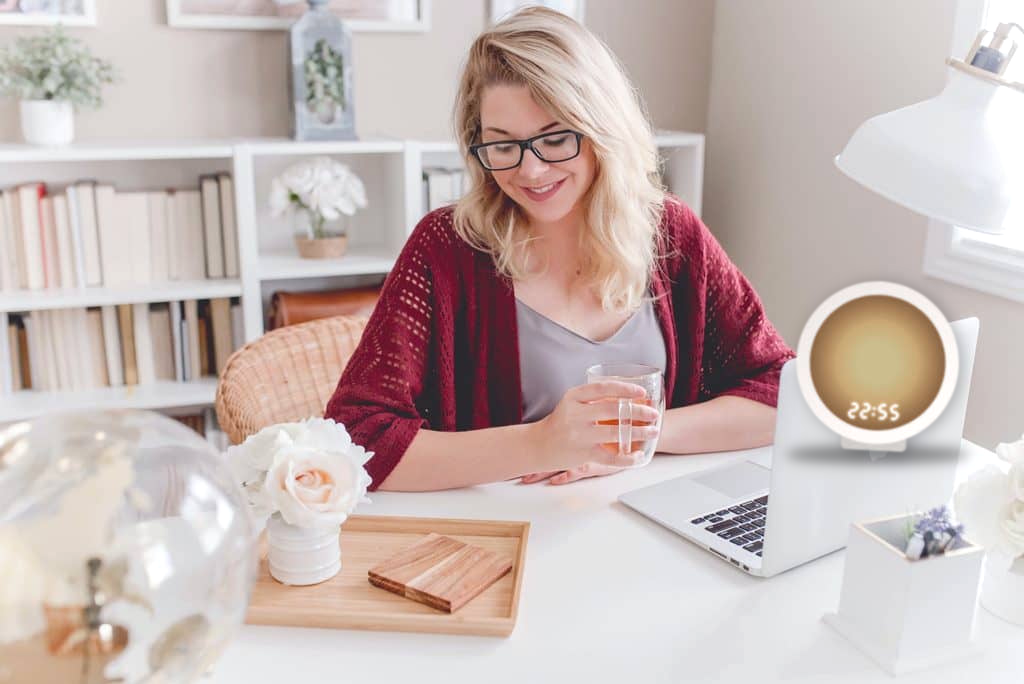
22:55
